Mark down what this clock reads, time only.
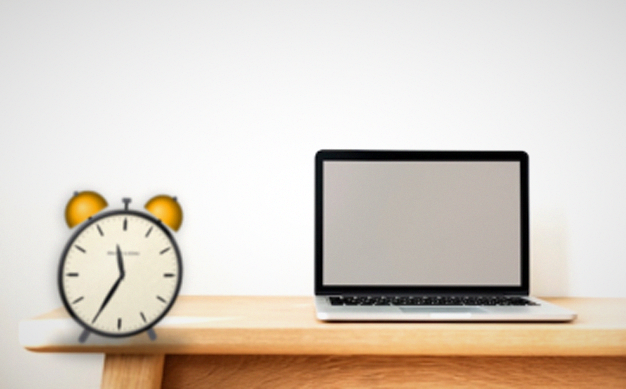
11:35
